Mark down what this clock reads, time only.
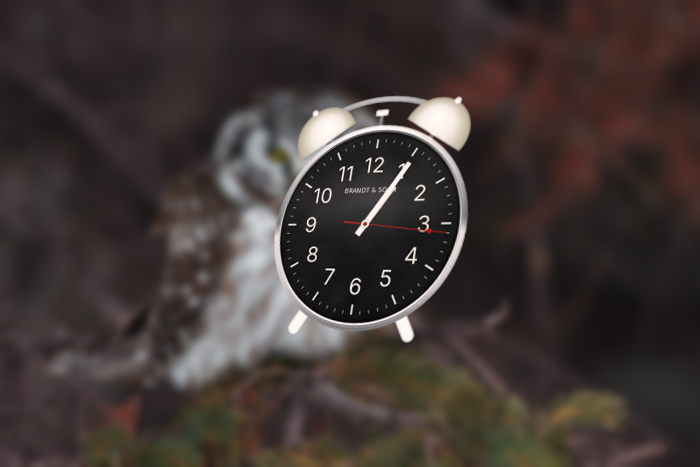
1:05:16
